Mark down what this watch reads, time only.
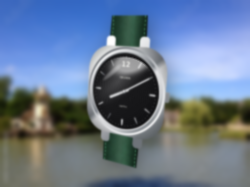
8:10
